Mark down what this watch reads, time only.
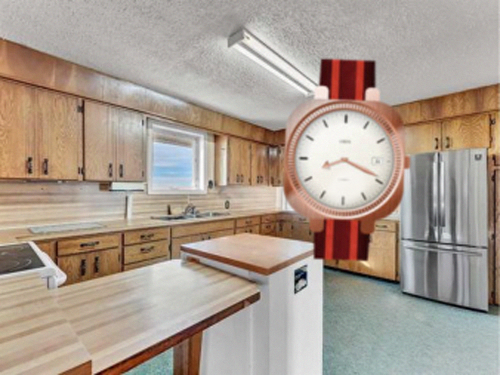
8:19
